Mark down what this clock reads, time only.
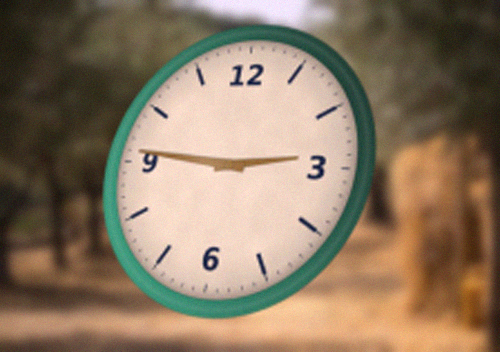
2:46
